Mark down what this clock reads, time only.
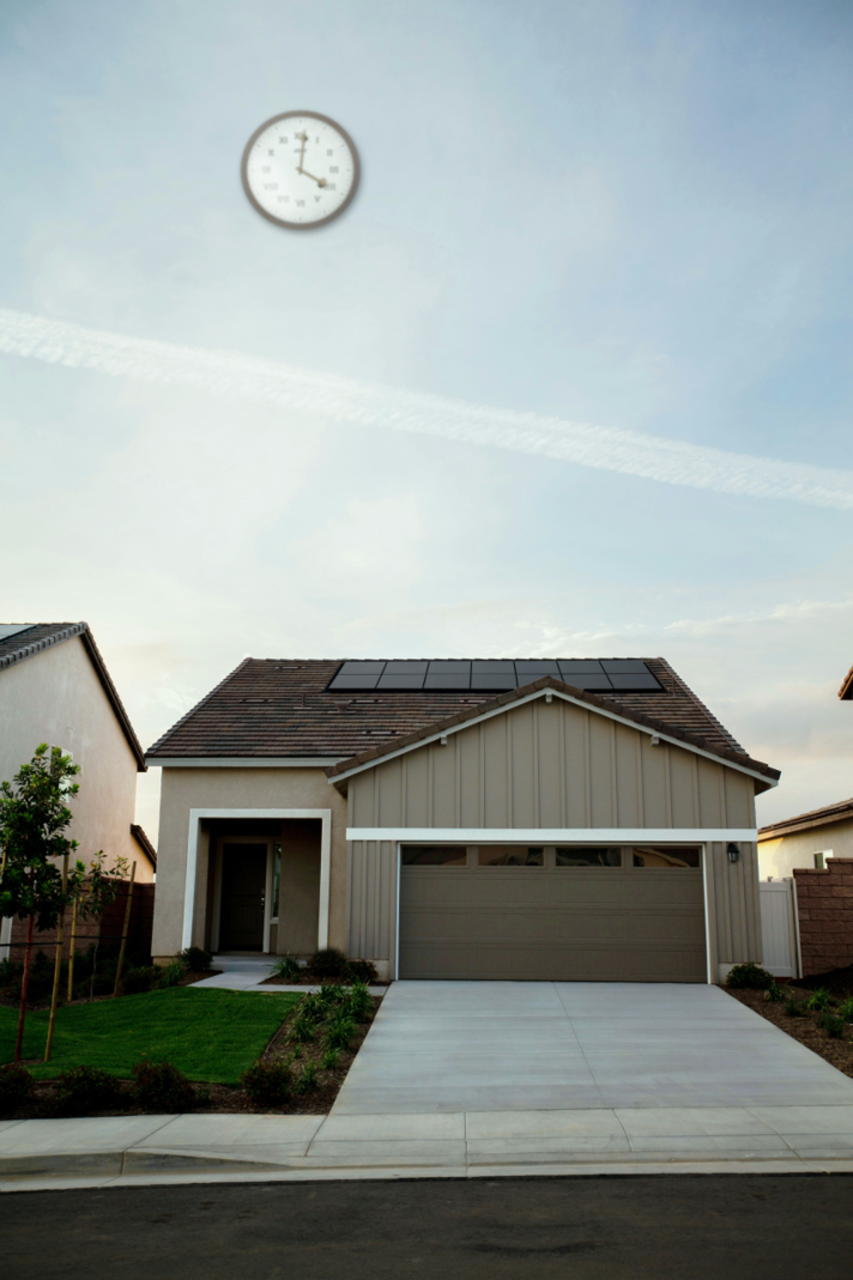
4:01
